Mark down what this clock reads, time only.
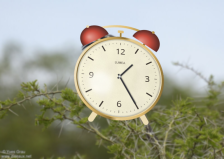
1:25
